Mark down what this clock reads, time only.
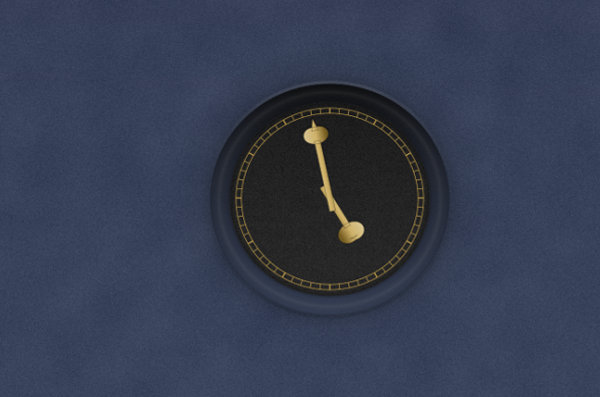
4:58
